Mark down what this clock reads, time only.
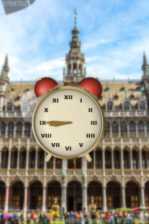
8:45
